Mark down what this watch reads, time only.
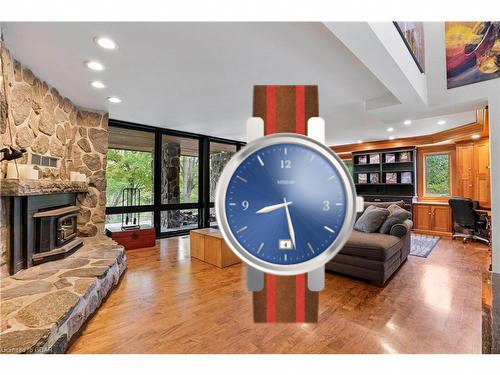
8:28
